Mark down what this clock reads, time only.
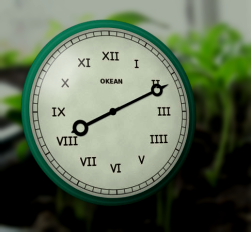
8:11
